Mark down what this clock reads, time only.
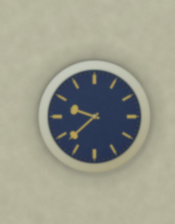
9:38
